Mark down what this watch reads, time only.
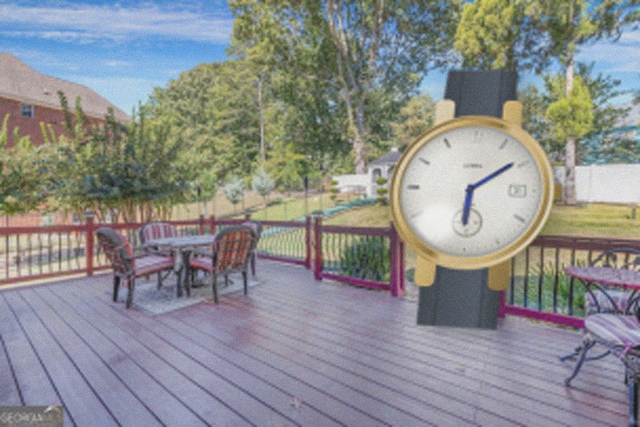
6:09
